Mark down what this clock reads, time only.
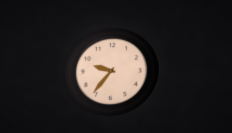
9:36
